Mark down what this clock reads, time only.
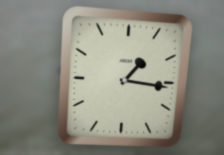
1:16
